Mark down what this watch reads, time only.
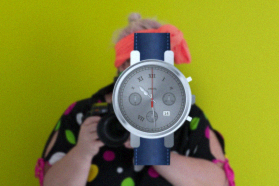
10:29
